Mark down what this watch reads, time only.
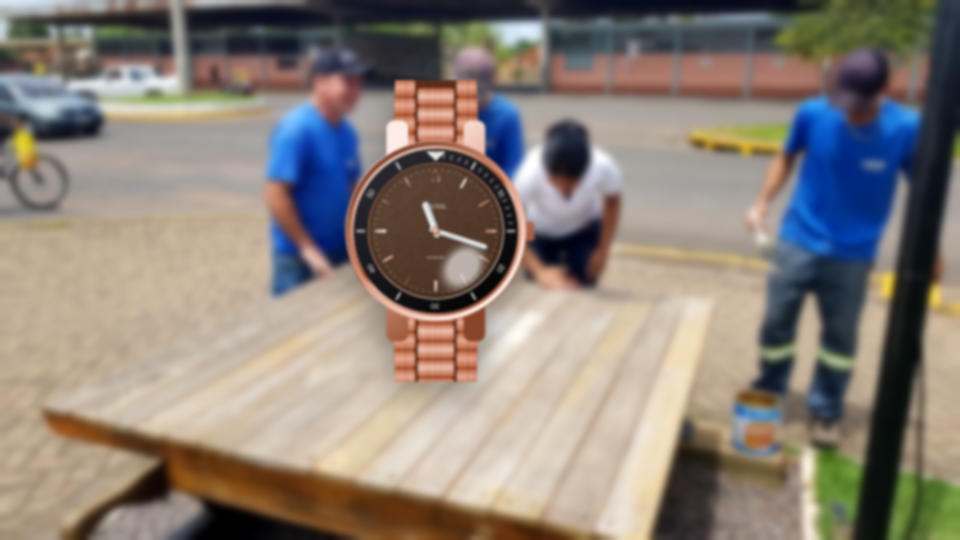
11:18
